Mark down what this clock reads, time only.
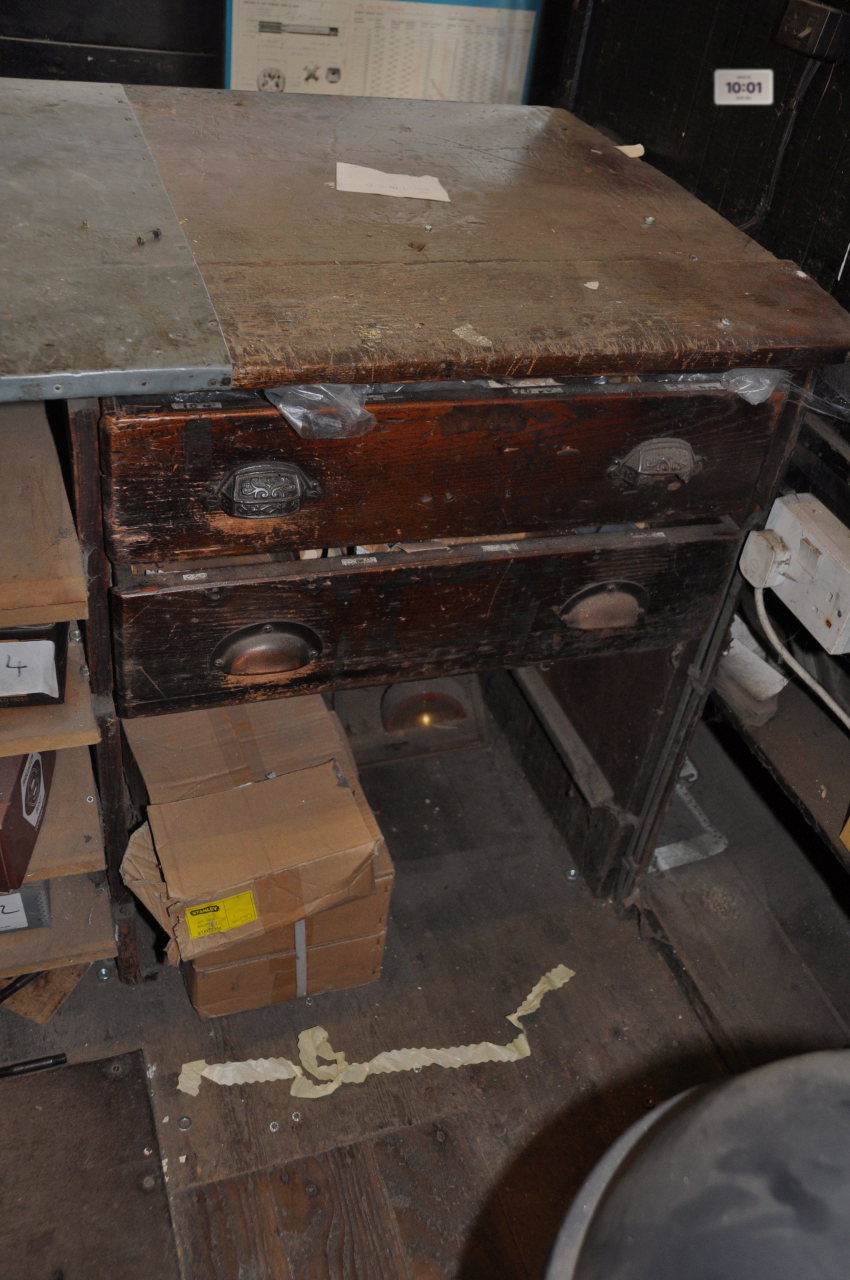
10:01
